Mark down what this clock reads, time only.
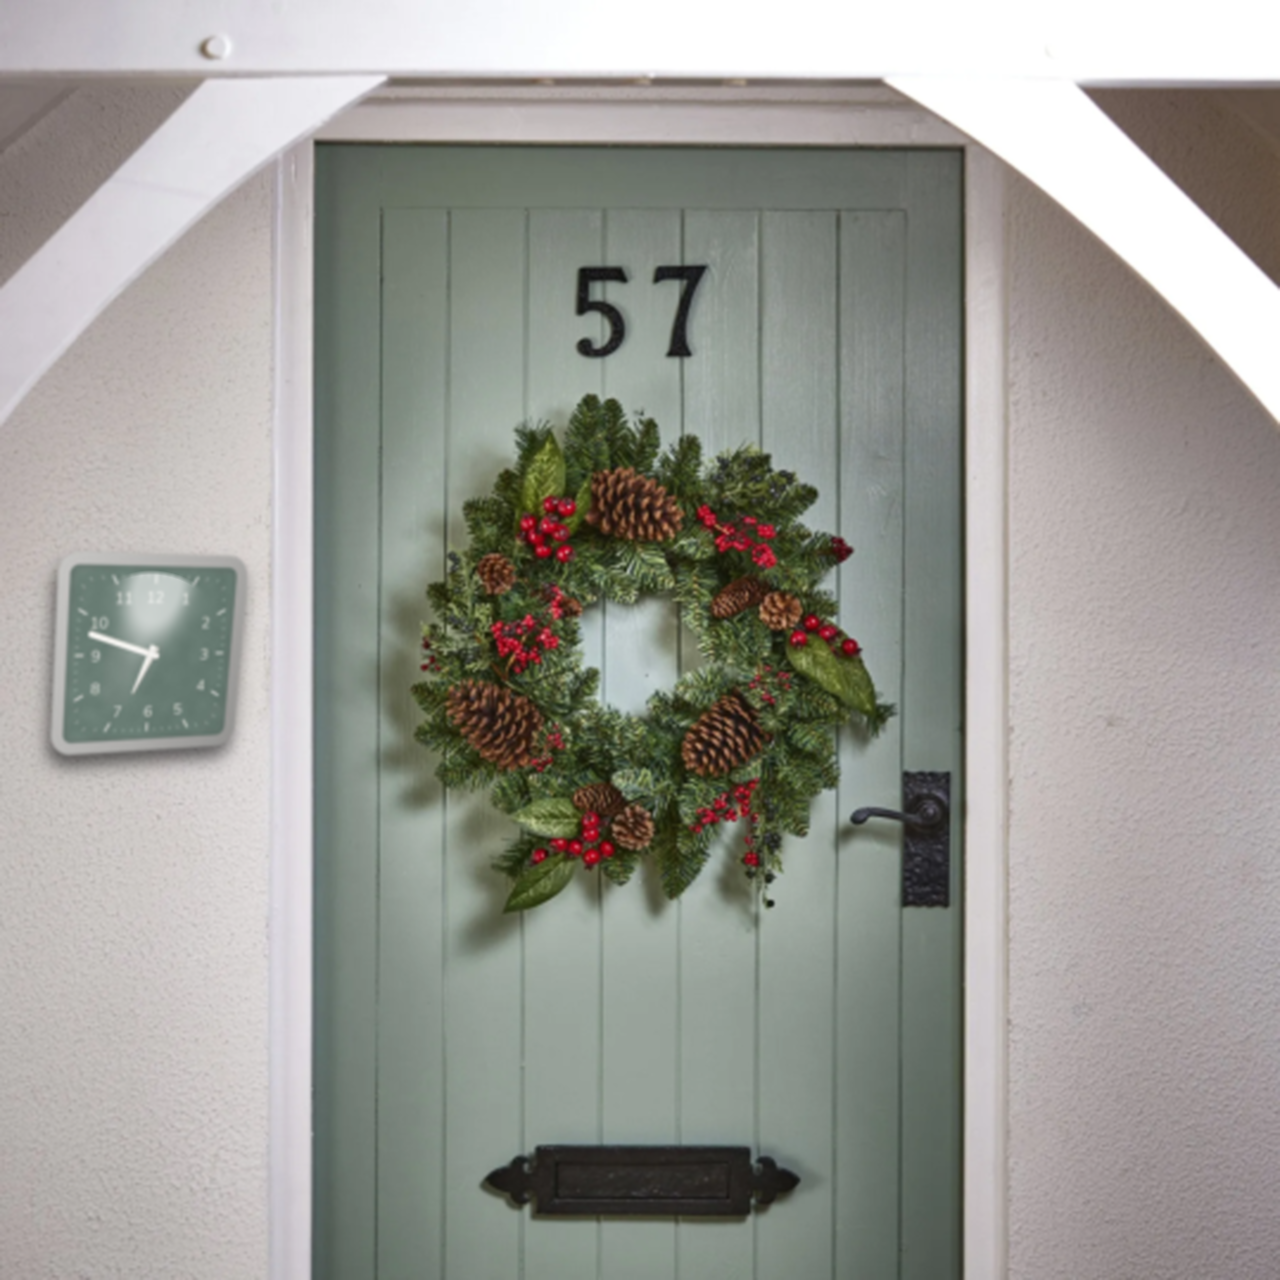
6:48
